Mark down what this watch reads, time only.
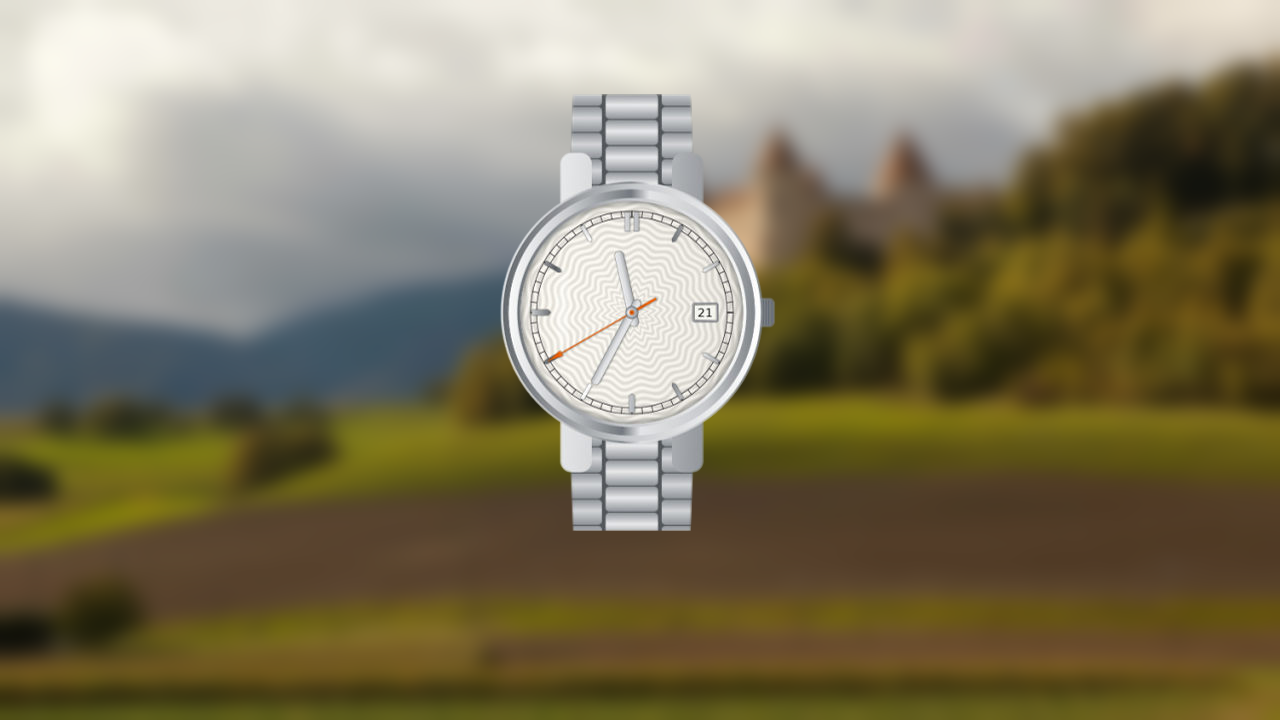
11:34:40
